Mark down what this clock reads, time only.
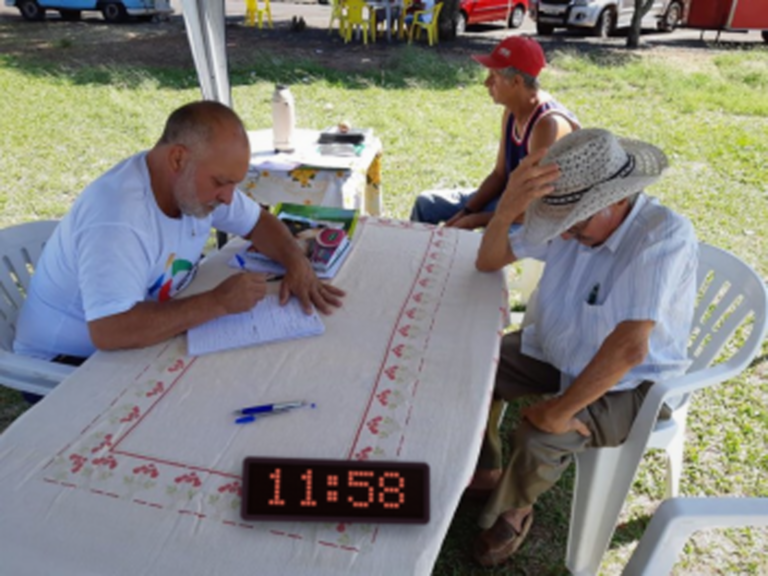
11:58
